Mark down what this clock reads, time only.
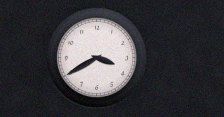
3:40
